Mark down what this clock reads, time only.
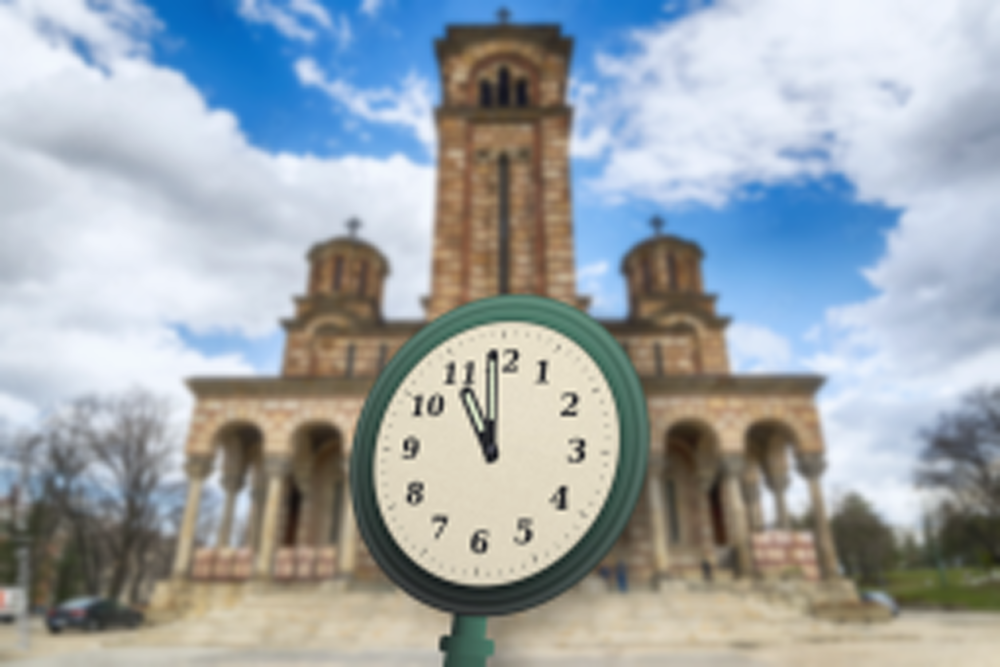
10:59
